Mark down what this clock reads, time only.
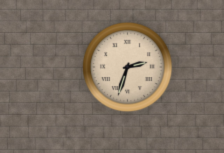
2:33
